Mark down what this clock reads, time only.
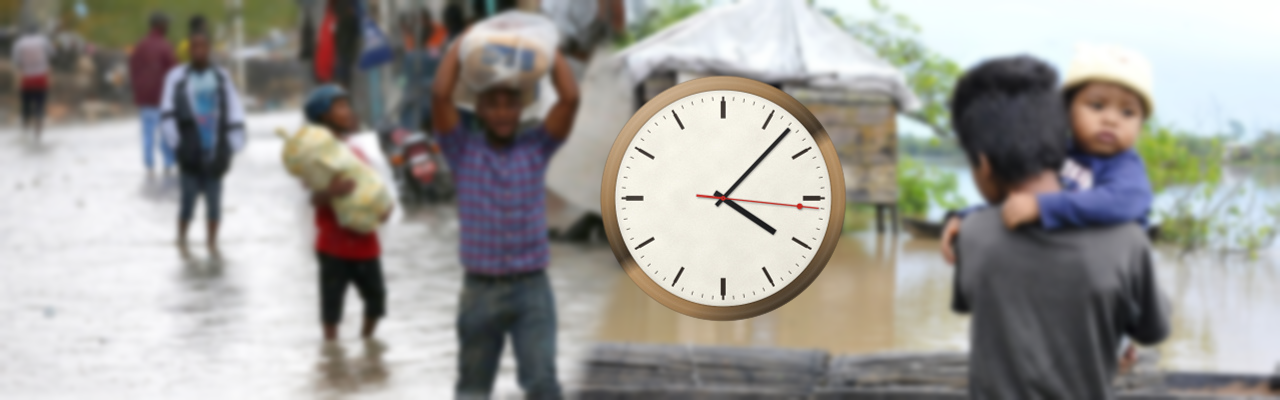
4:07:16
